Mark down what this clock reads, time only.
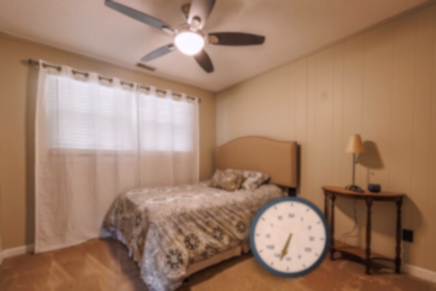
6:33
